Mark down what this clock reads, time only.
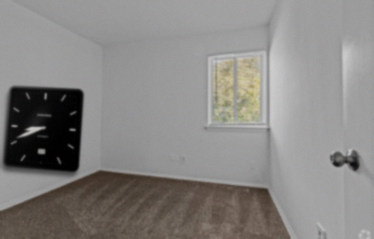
8:41
